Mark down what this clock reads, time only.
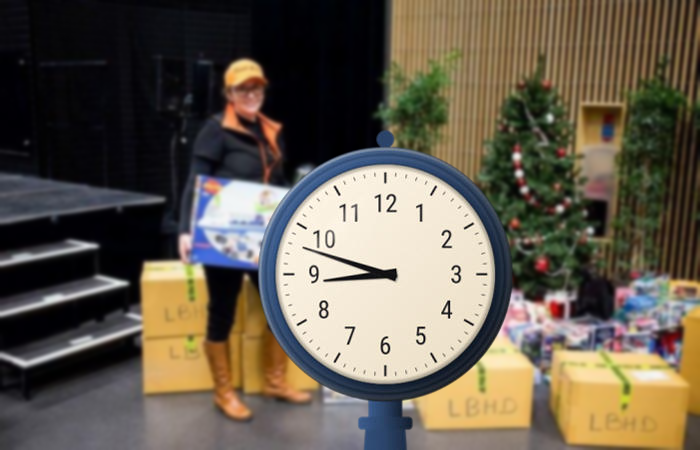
8:48
